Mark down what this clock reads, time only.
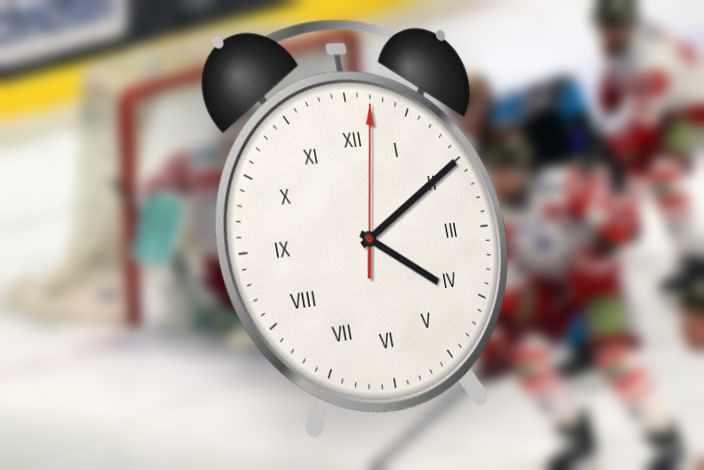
4:10:02
